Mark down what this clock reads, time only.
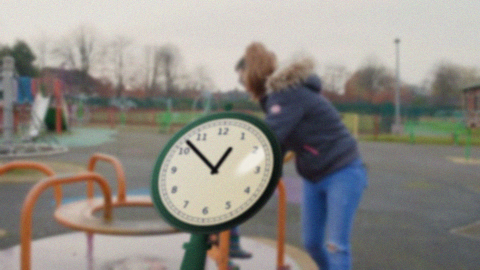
12:52
